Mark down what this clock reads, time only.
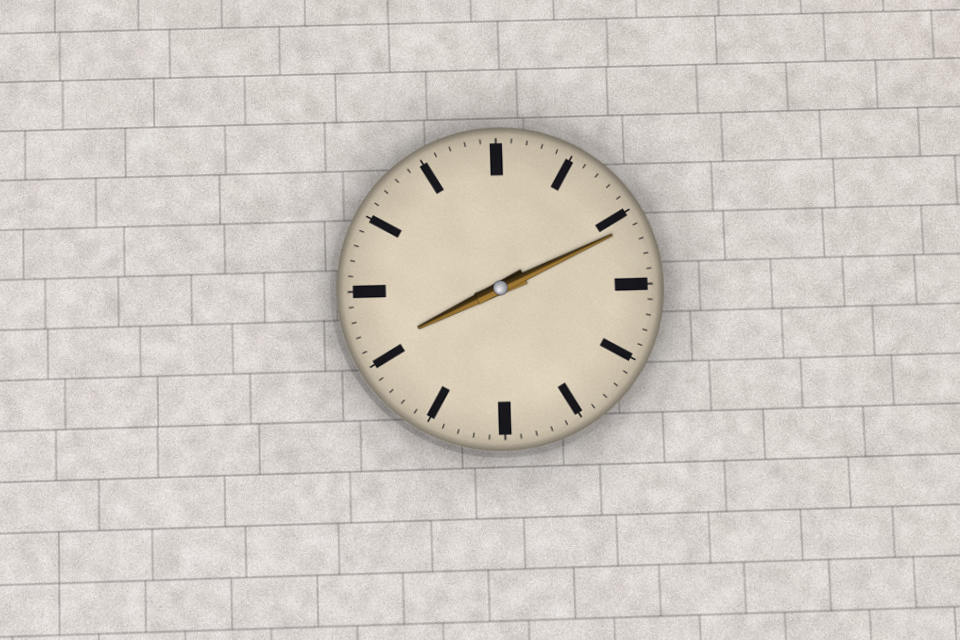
8:11
